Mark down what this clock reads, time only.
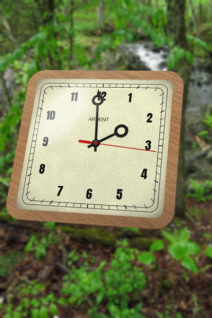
1:59:16
